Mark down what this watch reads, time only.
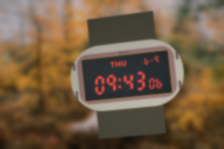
9:43:06
